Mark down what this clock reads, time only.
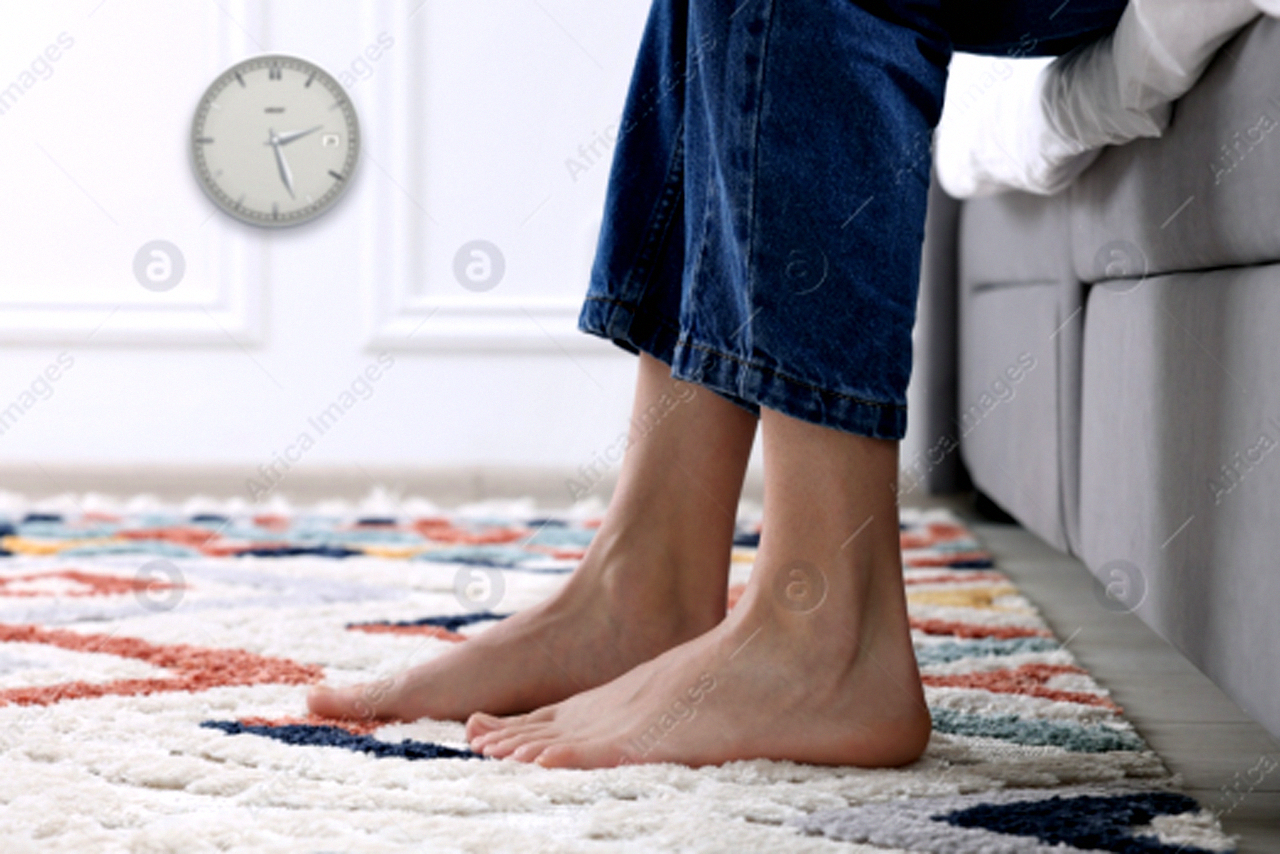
2:27
